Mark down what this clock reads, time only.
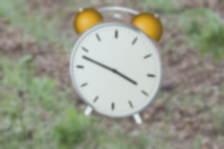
3:48
